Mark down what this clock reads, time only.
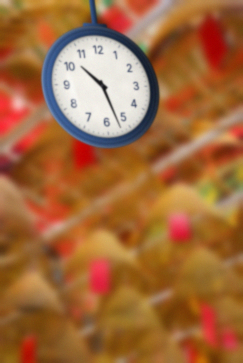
10:27
